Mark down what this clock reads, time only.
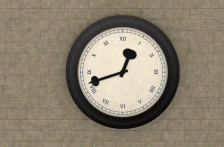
12:42
